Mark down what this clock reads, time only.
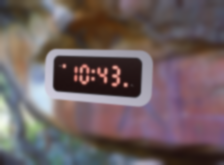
10:43
